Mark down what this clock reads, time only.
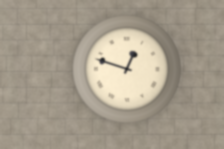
12:48
